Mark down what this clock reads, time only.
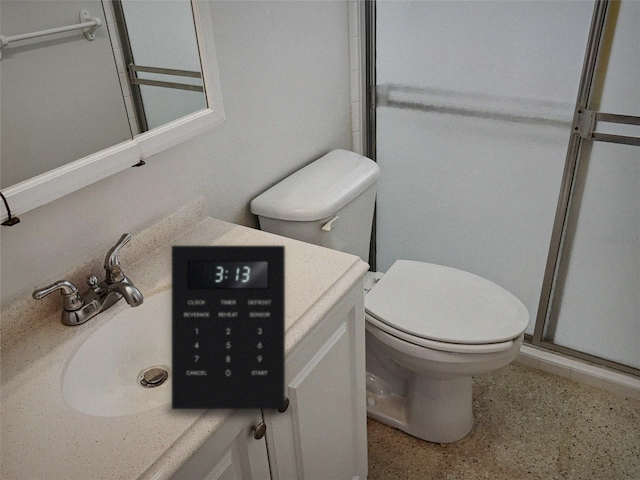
3:13
